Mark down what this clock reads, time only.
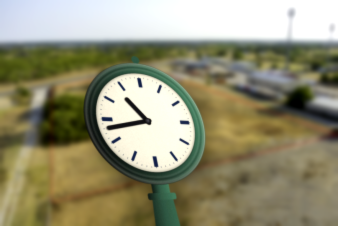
10:43
